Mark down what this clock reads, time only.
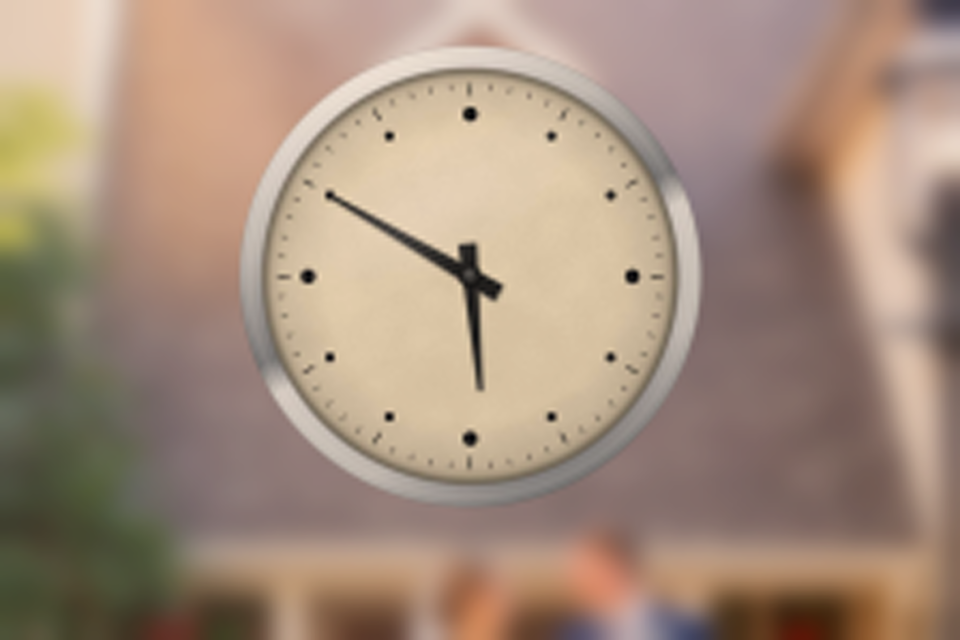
5:50
